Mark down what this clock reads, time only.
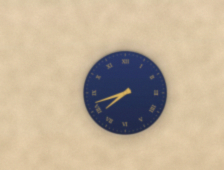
7:42
